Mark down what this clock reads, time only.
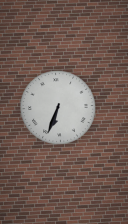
6:34
